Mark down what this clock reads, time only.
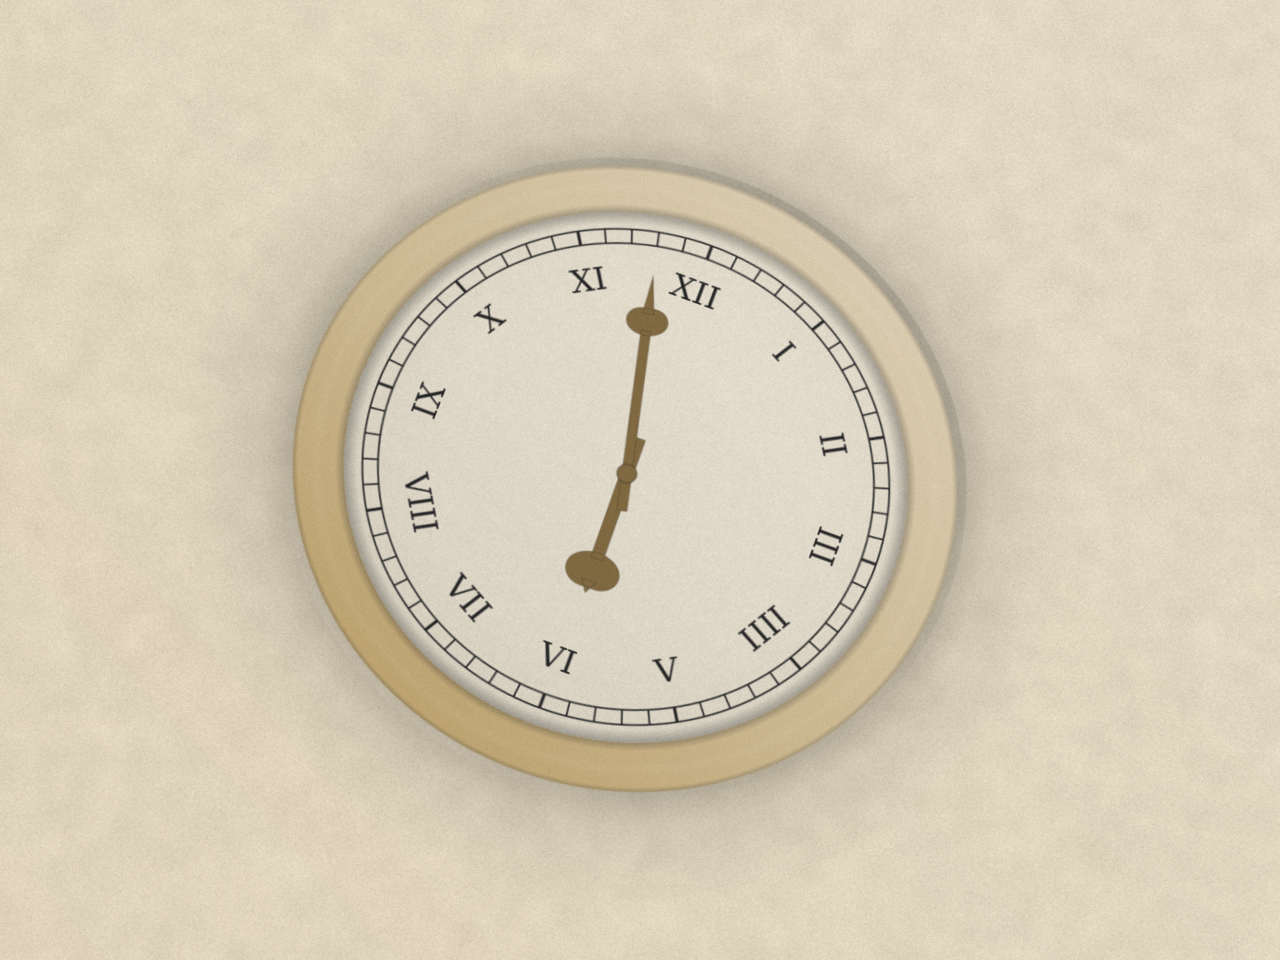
5:58
